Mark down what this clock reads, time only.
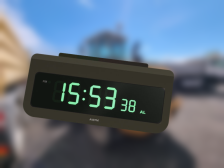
15:53:38
